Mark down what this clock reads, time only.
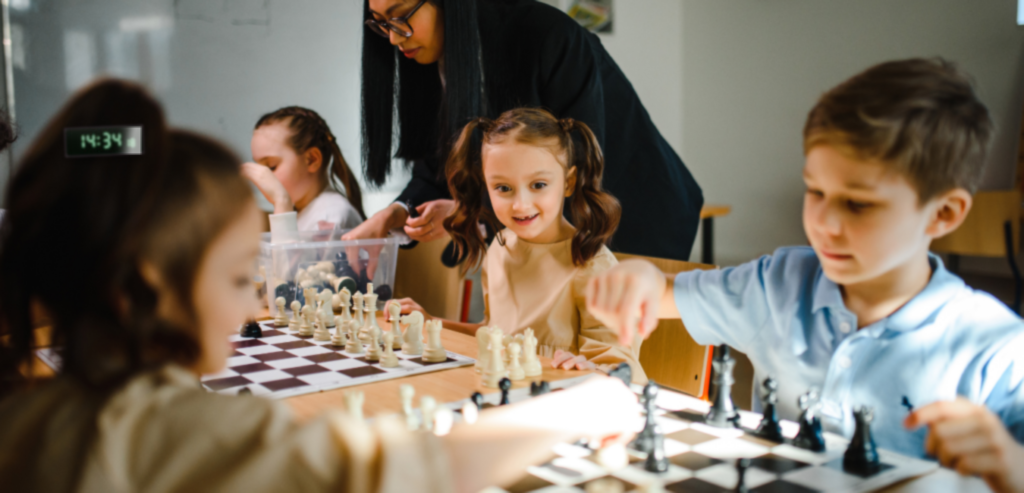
14:34
